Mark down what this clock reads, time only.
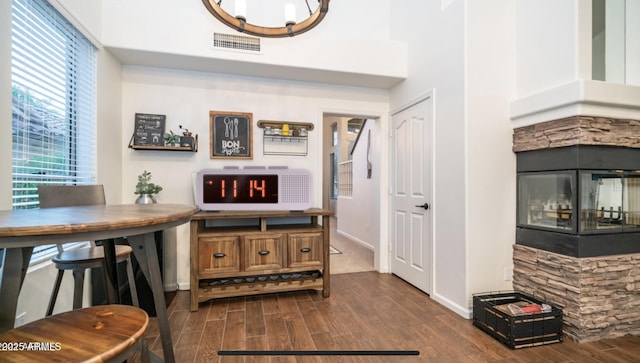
11:14
